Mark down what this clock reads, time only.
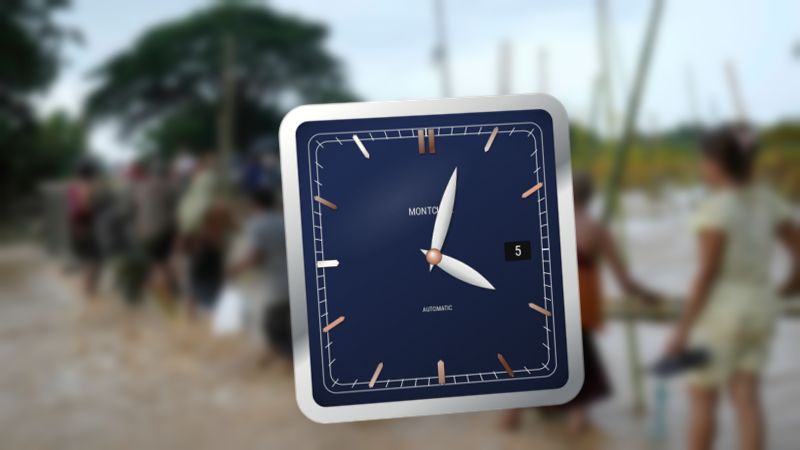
4:03
